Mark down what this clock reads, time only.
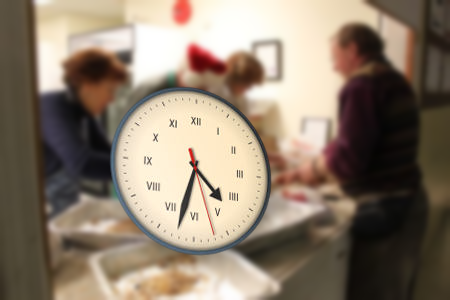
4:32:27
